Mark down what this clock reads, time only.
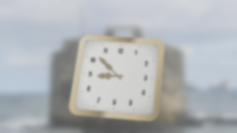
8:52
